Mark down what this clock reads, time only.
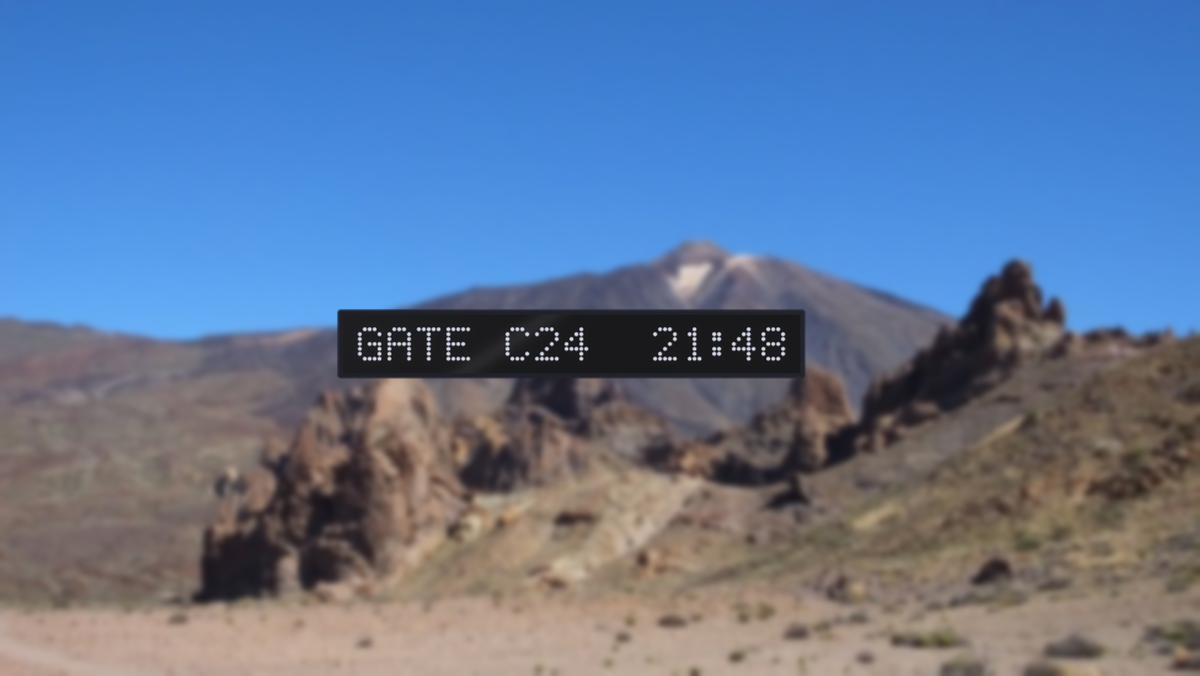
21:48
